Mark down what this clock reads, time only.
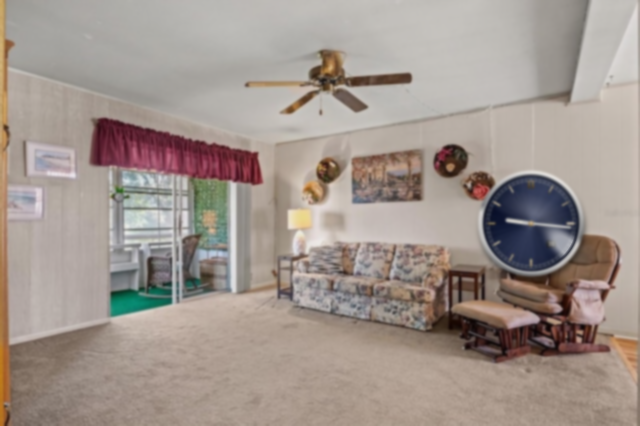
9:16
